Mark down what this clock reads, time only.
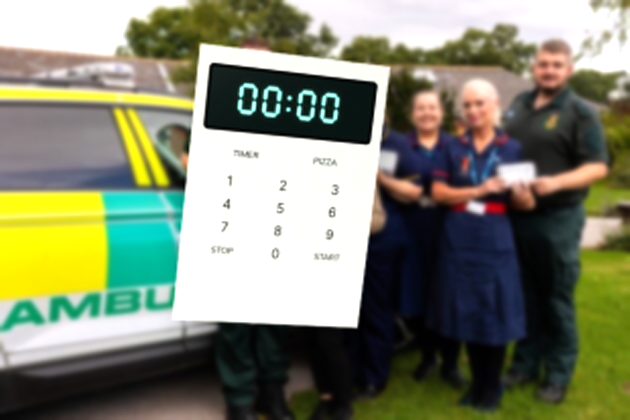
0:00
